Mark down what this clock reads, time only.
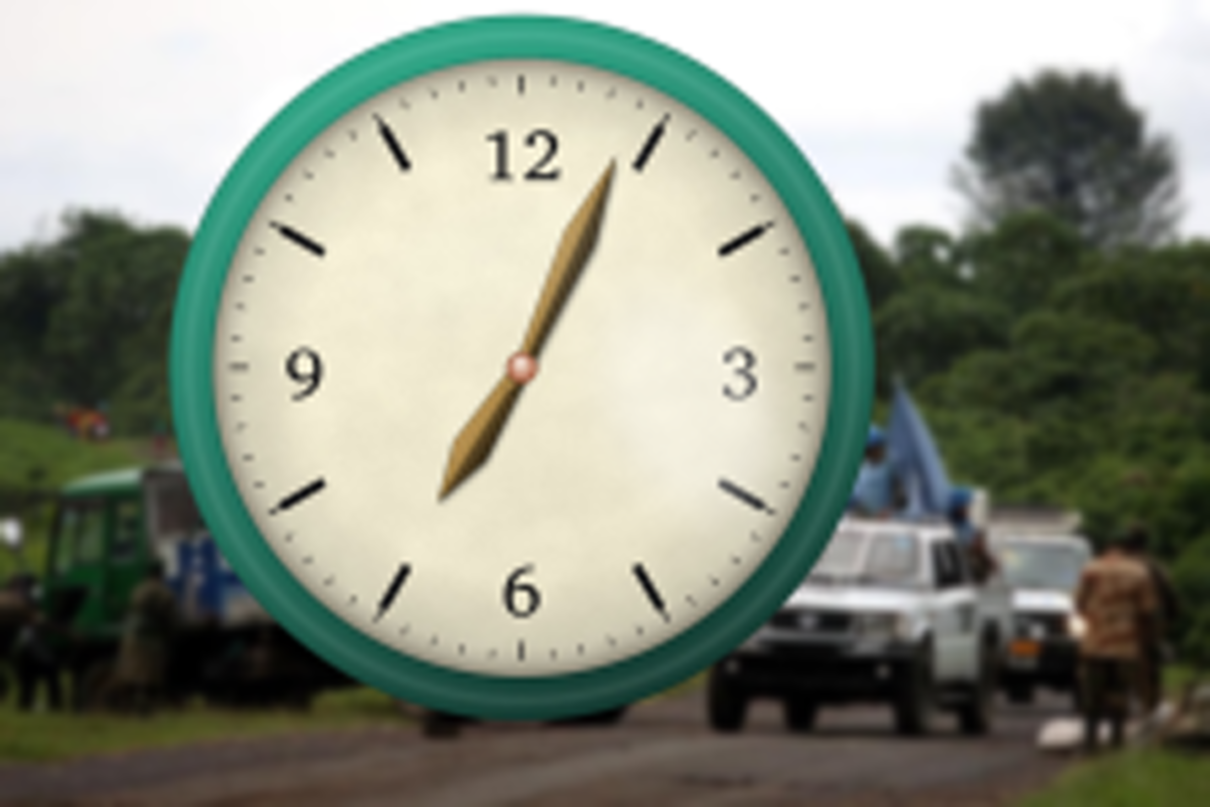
7:04
